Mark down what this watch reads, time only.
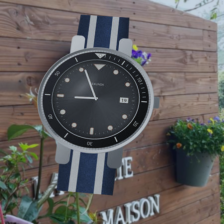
8:56
